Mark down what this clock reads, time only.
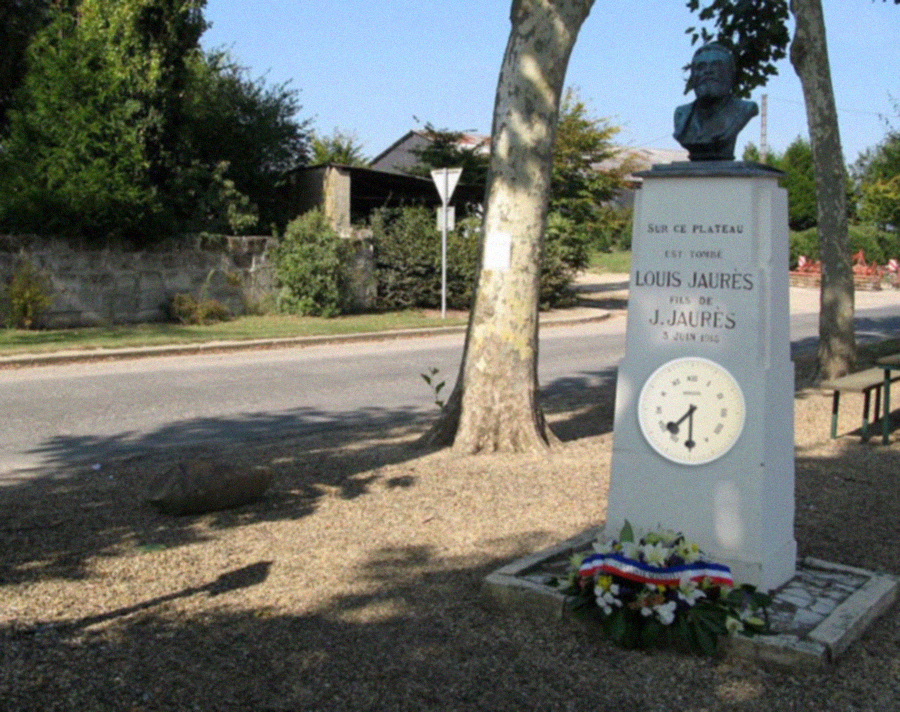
7:30
